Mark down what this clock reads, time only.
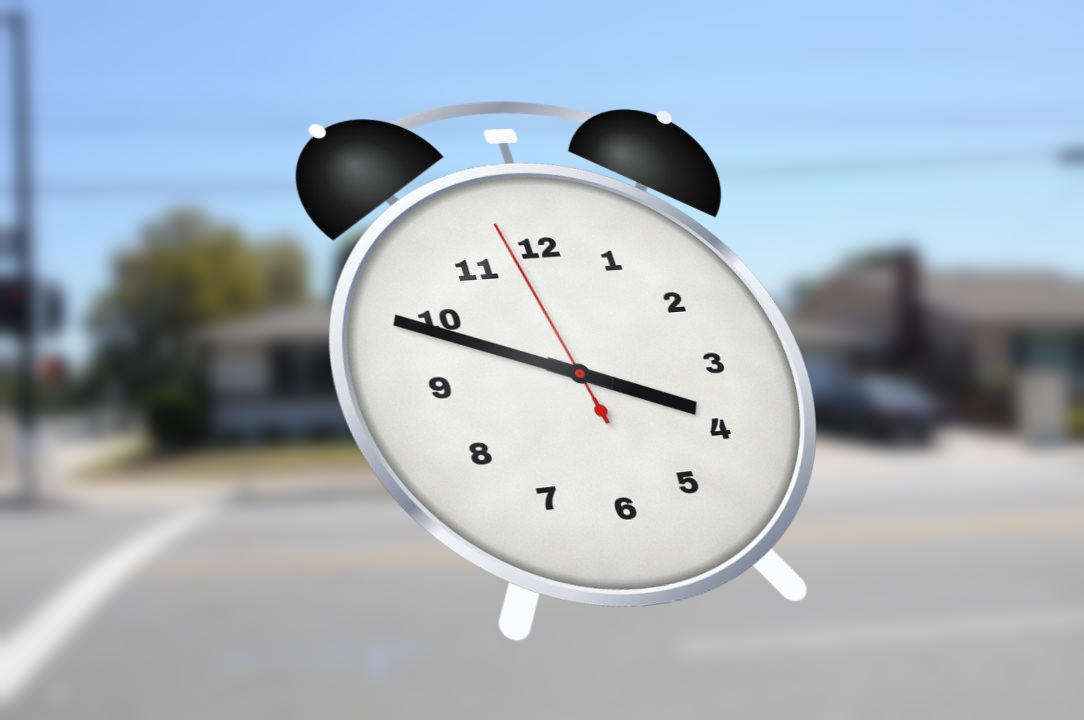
3:48:58
